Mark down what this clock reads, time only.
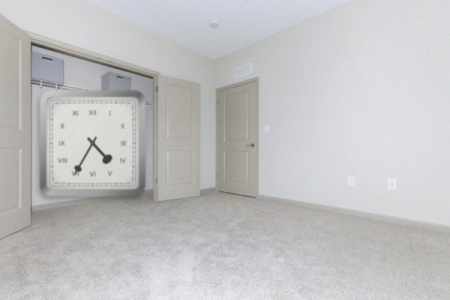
4:35
